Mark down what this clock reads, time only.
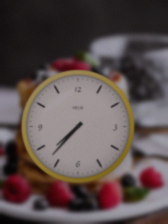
7:37
